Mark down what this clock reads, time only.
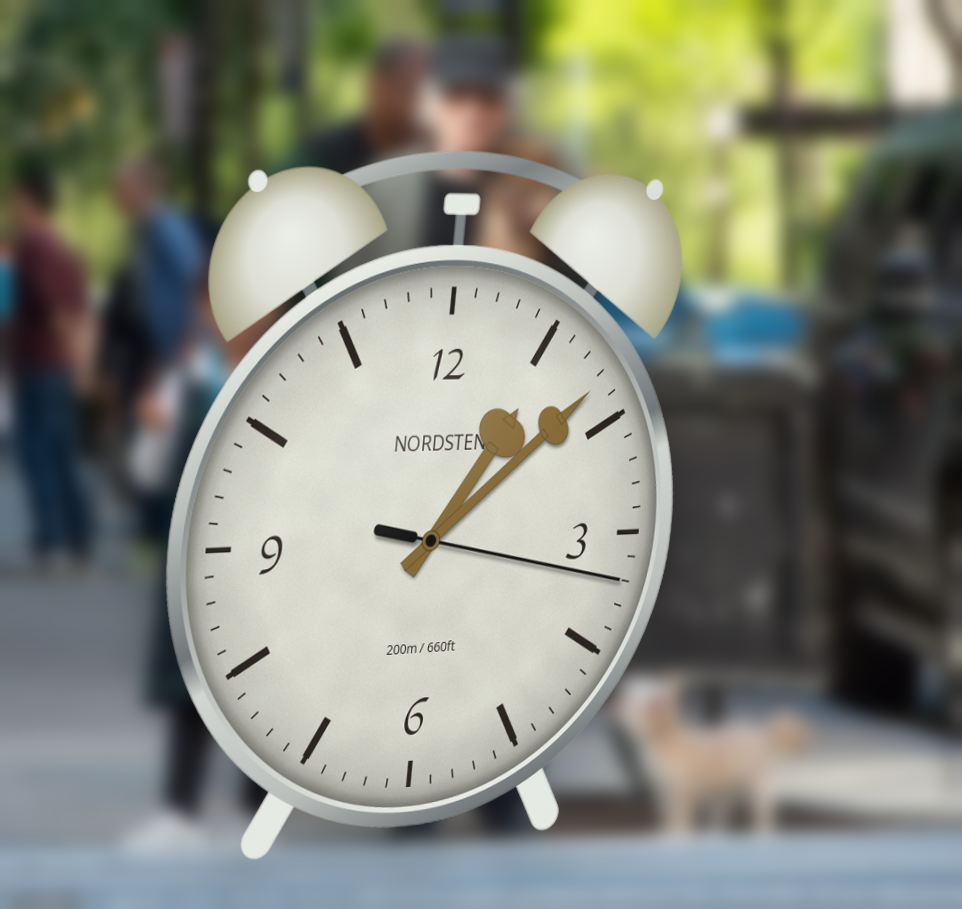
1:08:17
